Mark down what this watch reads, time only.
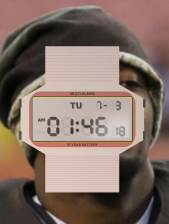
1:46:18
